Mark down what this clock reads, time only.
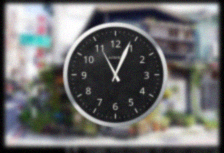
11:04
